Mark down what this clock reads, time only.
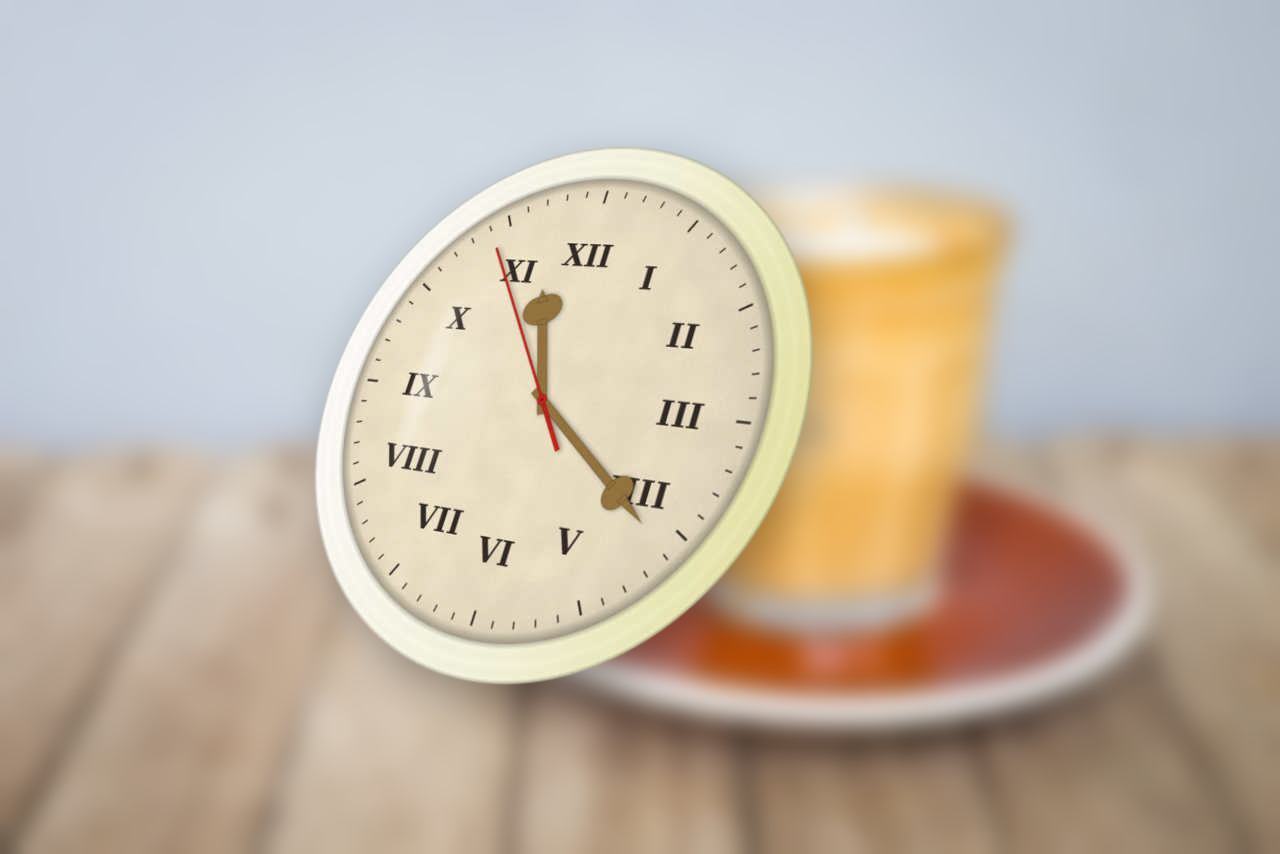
11:20:54
